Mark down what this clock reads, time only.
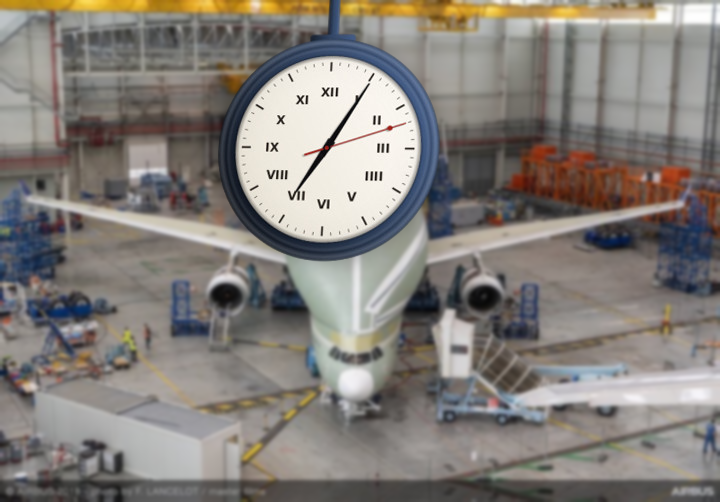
7:05:12
